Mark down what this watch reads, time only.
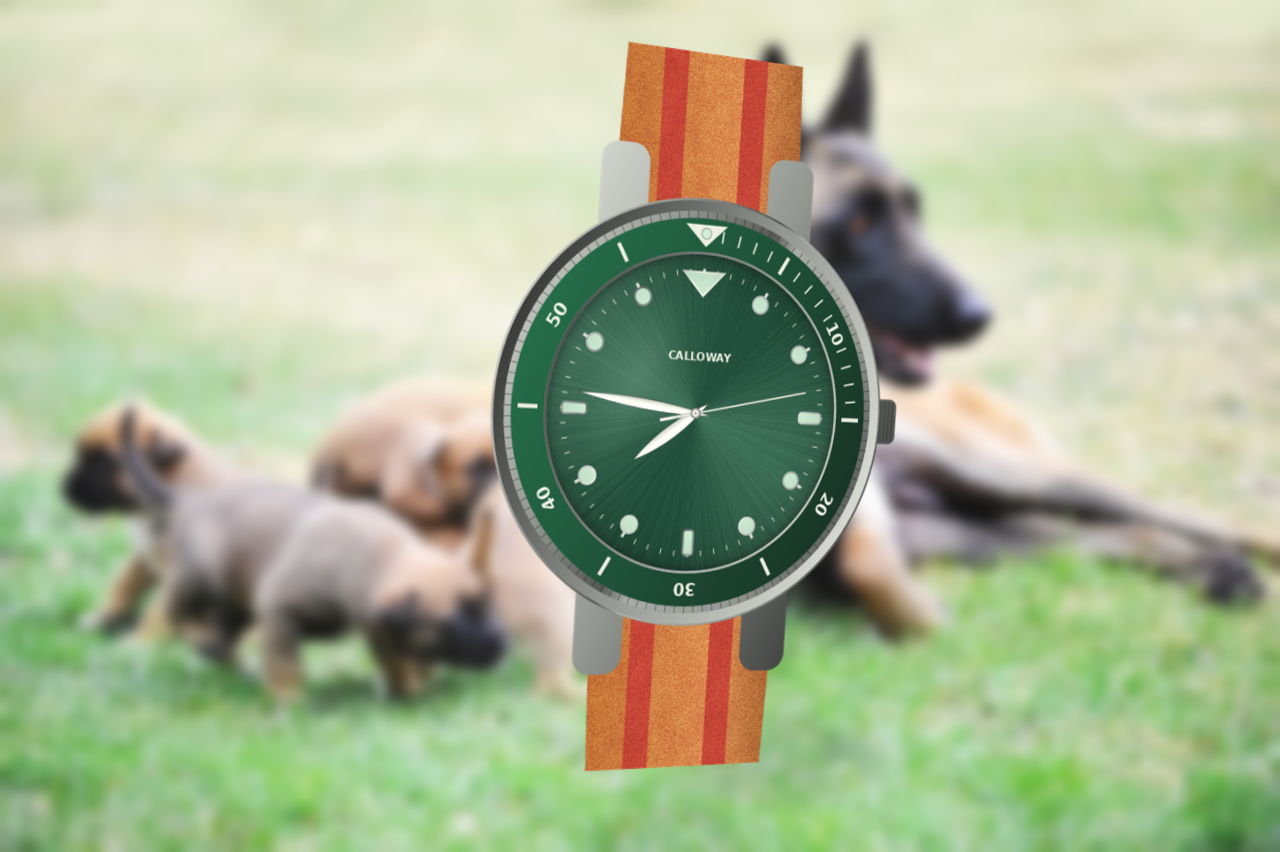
7:46:13
